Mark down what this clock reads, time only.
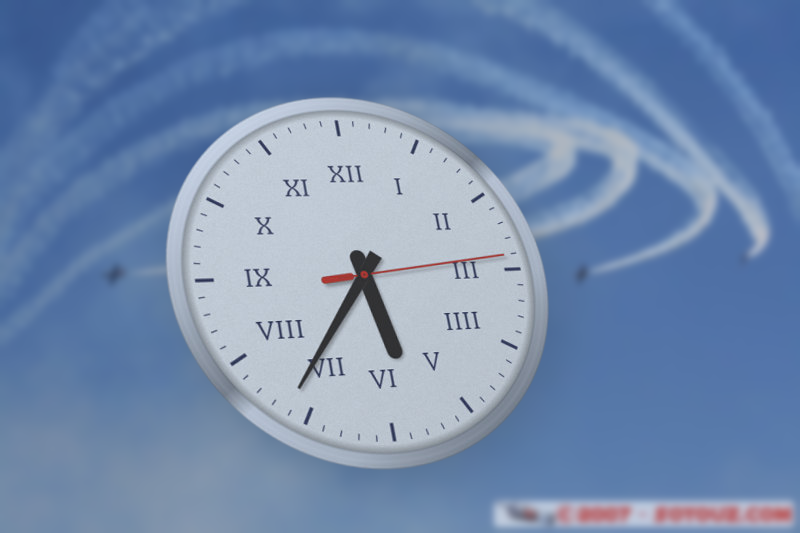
5:36:14
